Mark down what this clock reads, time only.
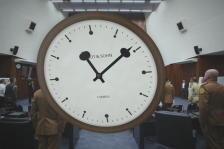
11:09
